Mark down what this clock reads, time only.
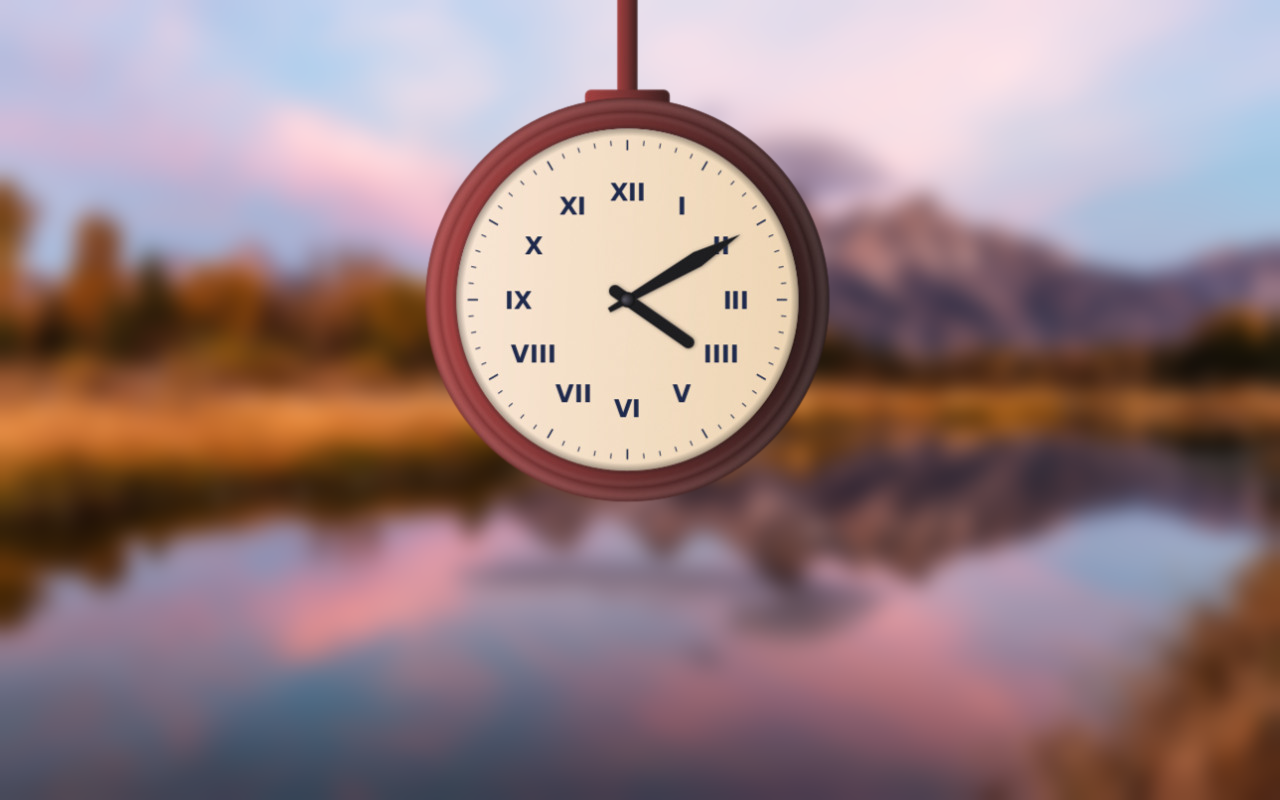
4:10
